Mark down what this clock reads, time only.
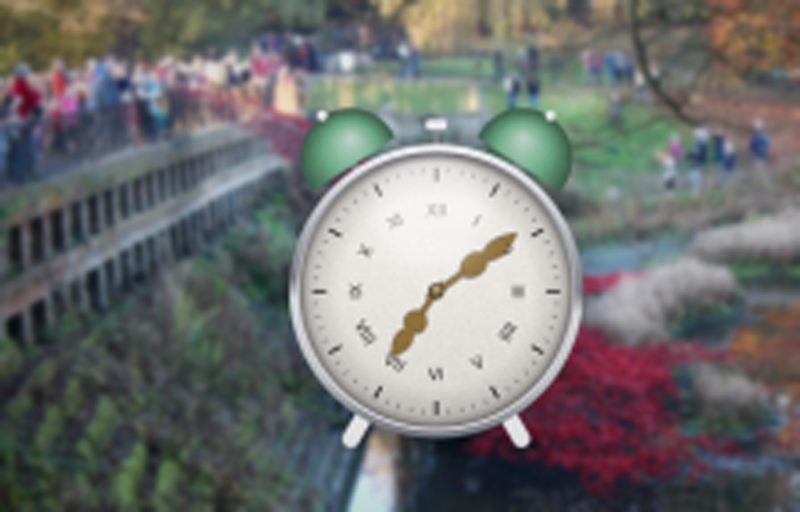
7:09
